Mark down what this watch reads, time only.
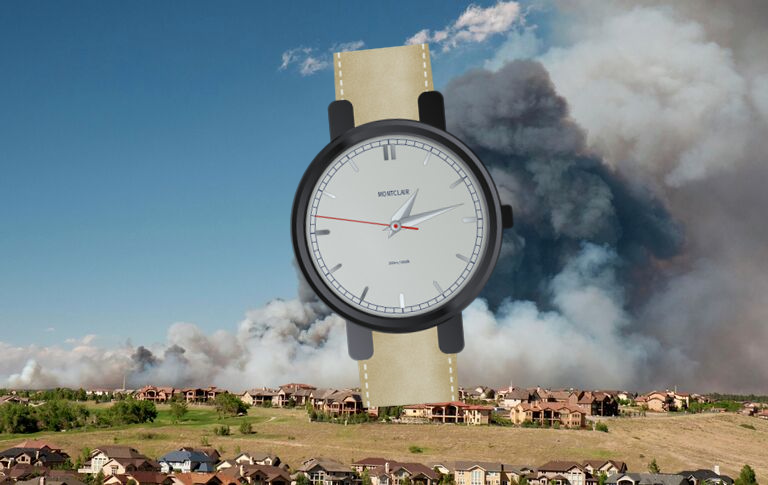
1:12:47
